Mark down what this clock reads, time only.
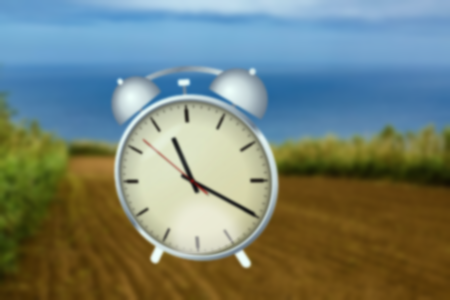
11:19:52
